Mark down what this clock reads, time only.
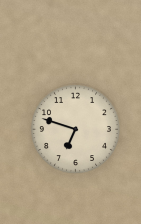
6:48
